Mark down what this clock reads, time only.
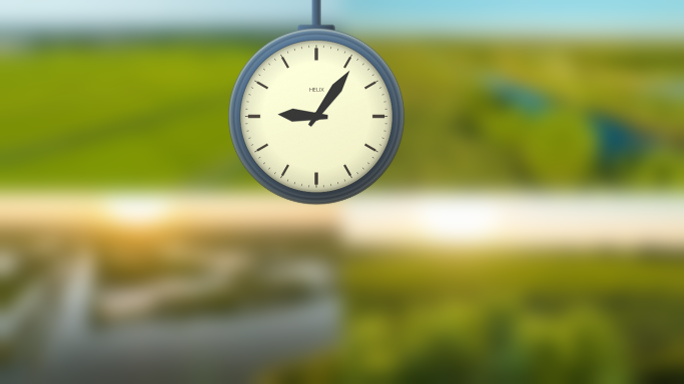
9:06
